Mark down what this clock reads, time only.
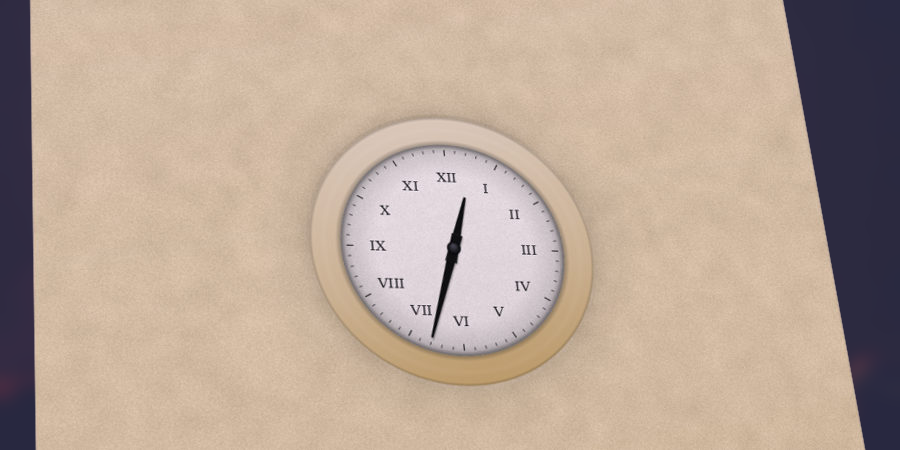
12:33
